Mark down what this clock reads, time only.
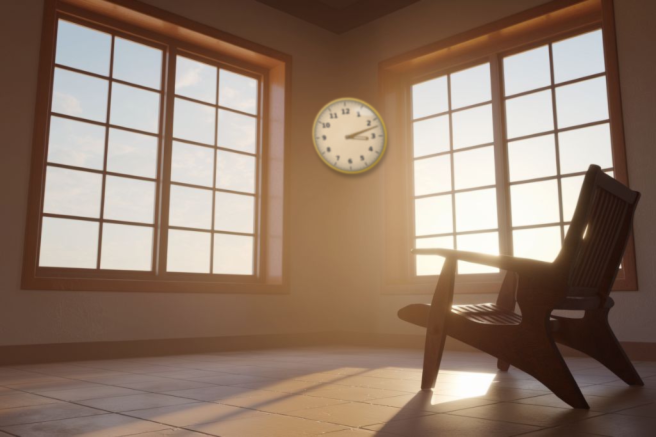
3:12
